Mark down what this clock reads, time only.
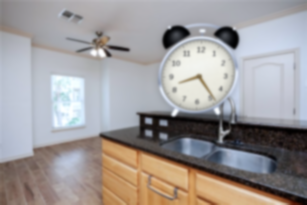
8:24
